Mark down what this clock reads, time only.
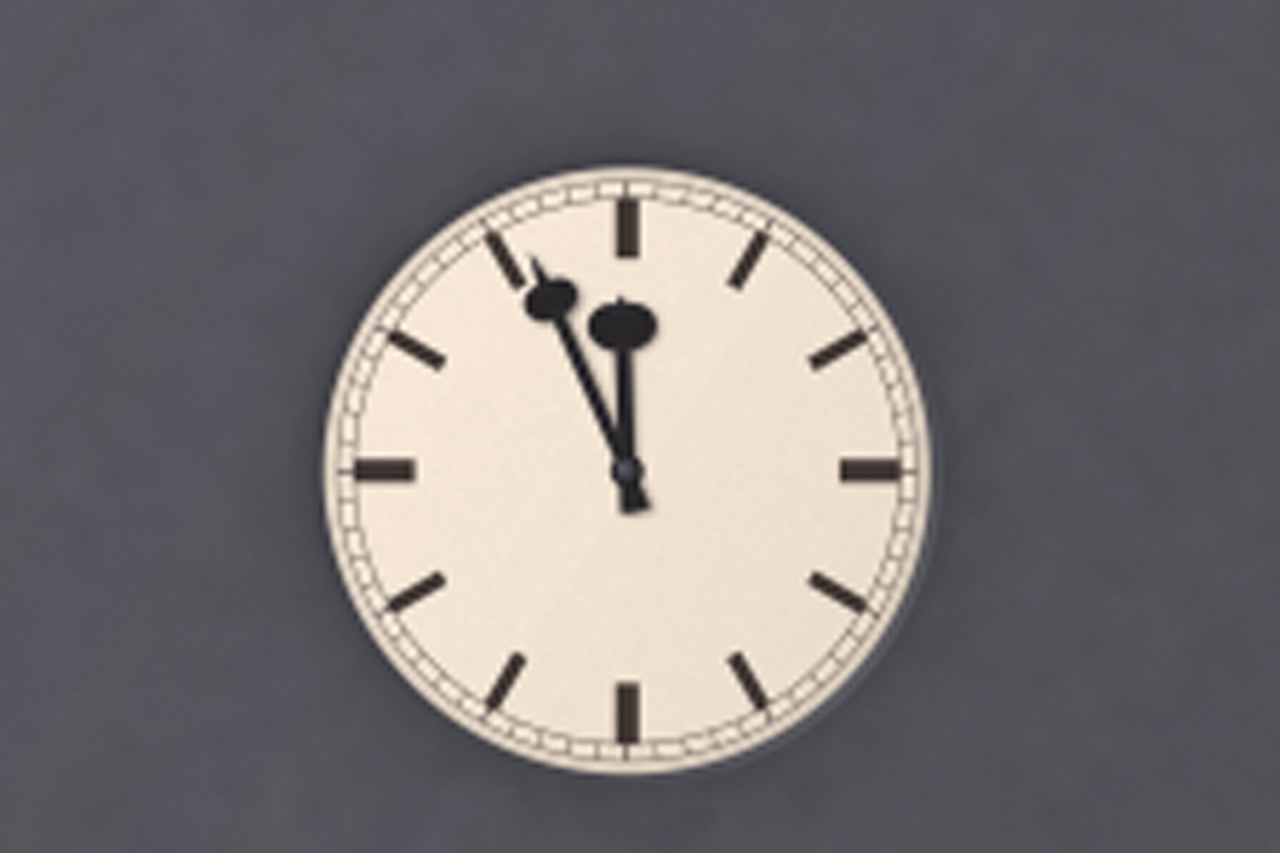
11:56
